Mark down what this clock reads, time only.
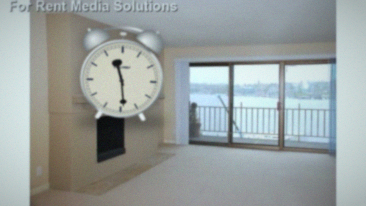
11:29
